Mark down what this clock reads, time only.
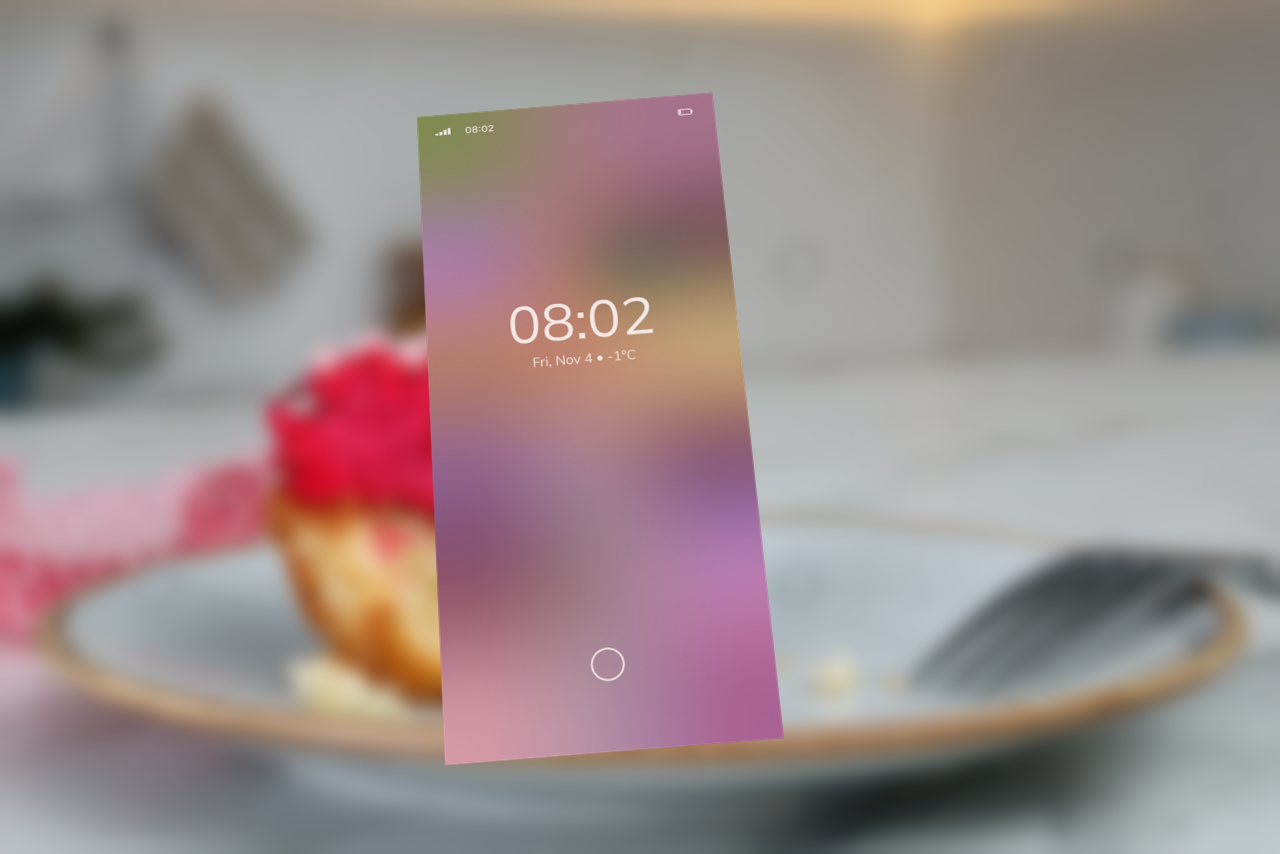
8:02
